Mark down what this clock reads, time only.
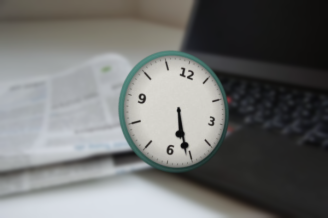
5:26
